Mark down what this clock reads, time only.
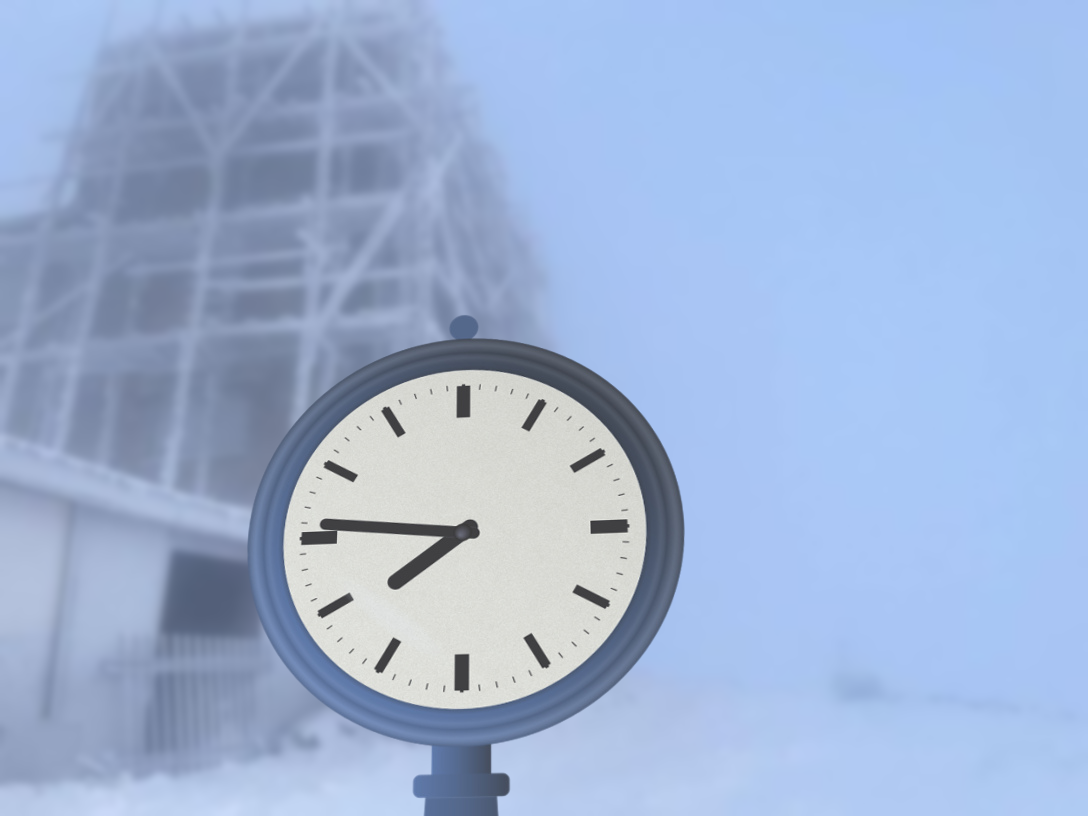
7:46
